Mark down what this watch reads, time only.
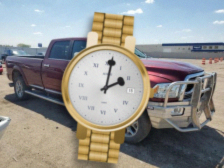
2:01
